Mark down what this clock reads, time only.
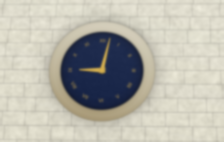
9:02
